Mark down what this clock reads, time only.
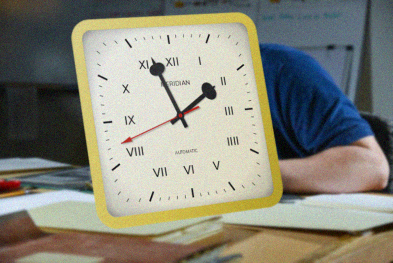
1:56:42
